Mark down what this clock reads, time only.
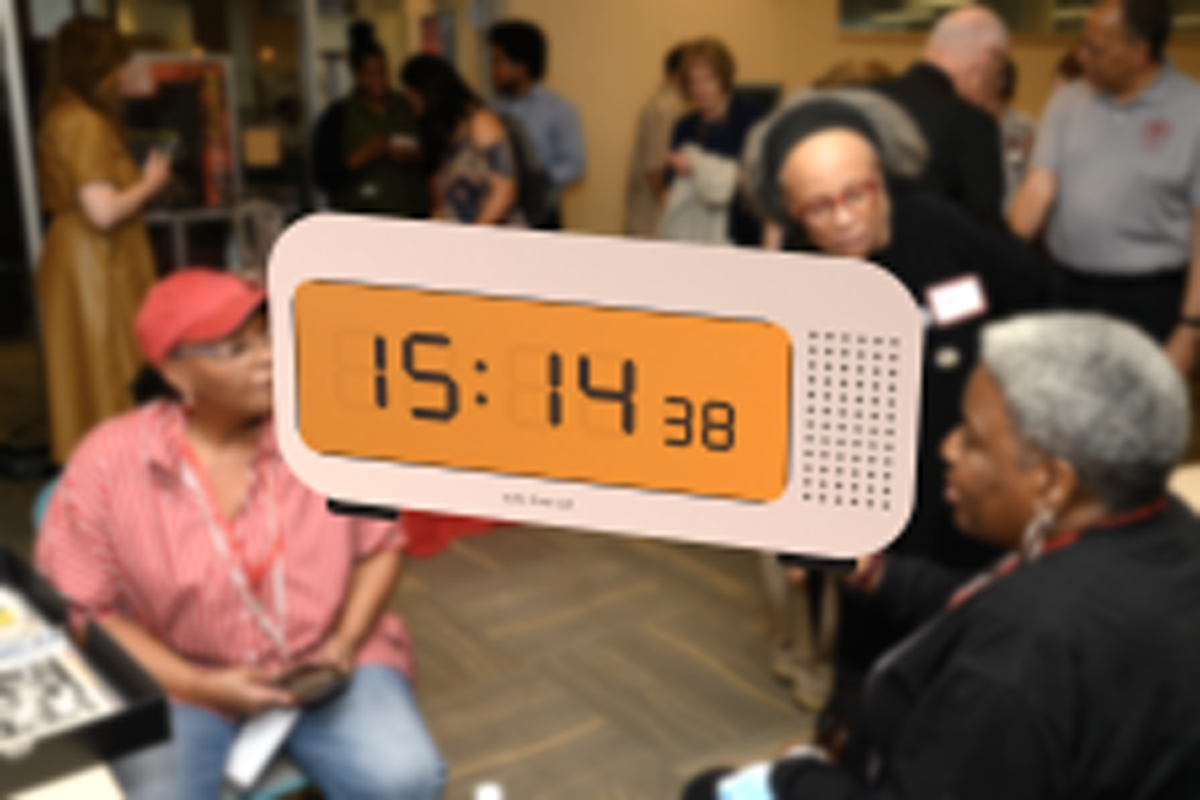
15:14:38
